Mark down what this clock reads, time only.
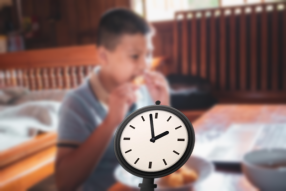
1:58
